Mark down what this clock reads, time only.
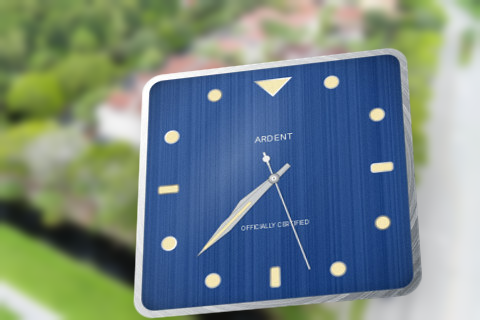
7:37:27
